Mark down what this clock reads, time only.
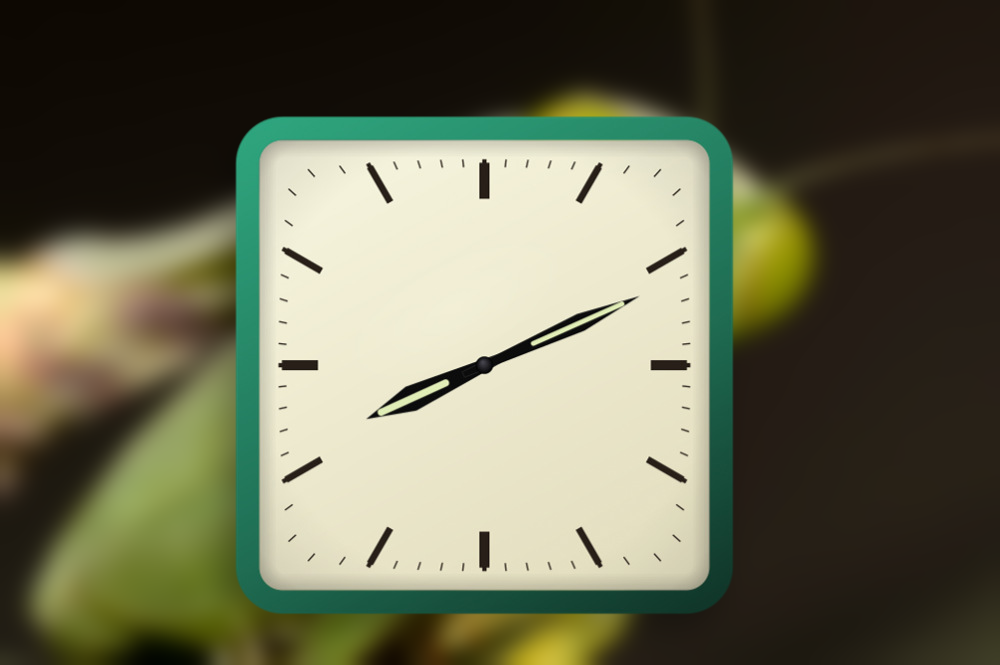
8:11
